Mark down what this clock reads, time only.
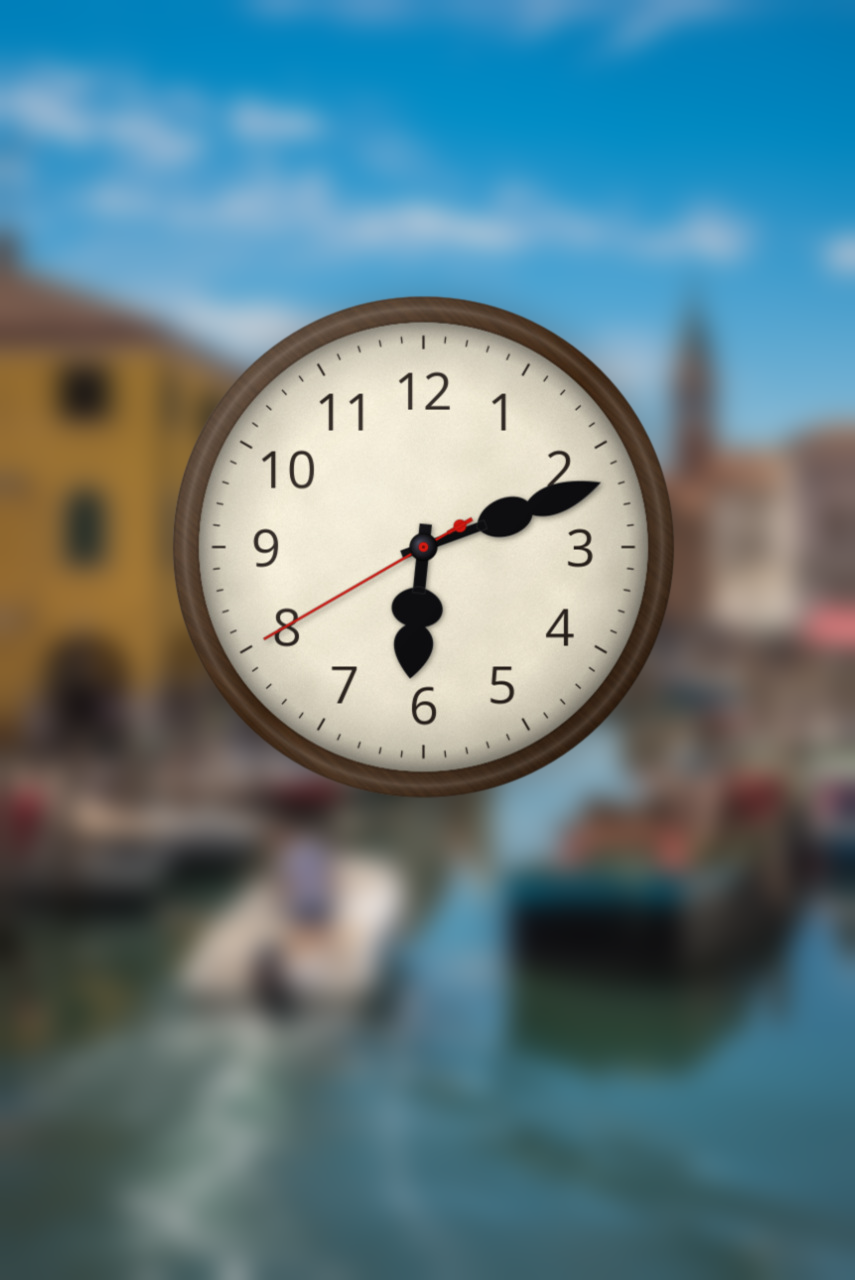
6:11:40
